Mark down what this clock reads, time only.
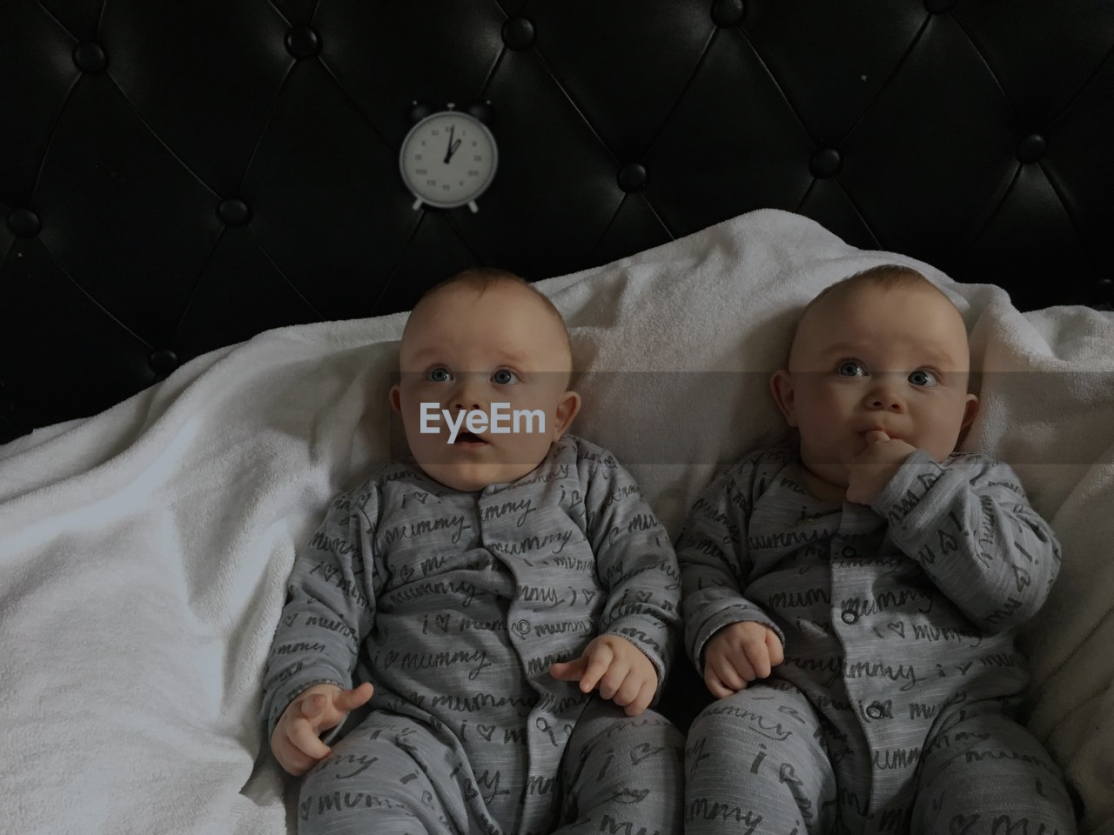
1:01
